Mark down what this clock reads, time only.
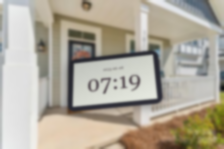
7:19
